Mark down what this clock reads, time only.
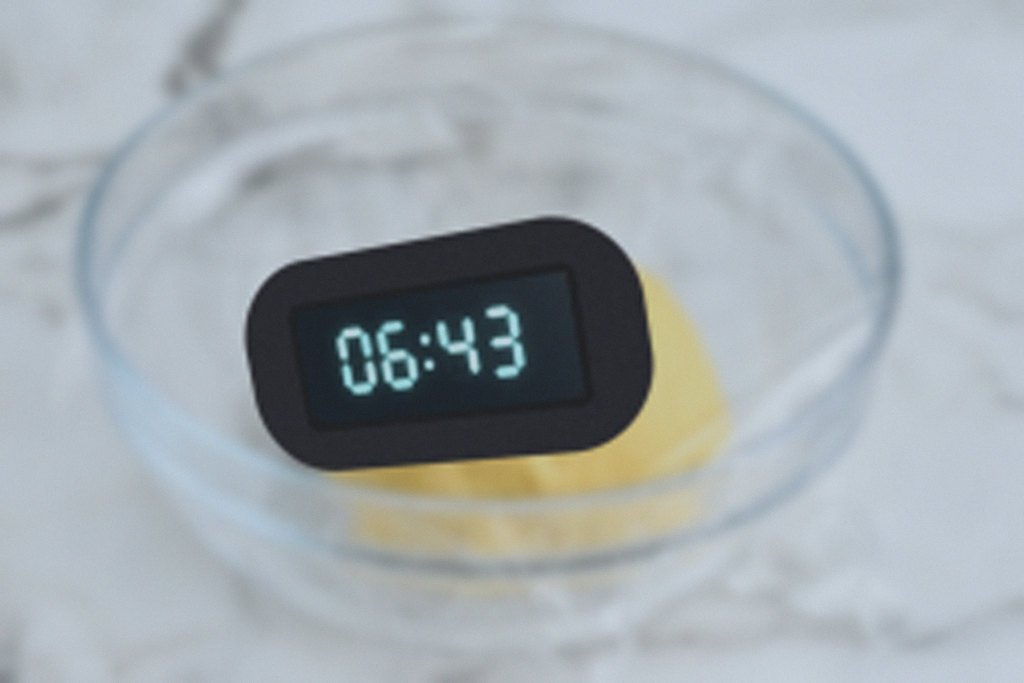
6:43
